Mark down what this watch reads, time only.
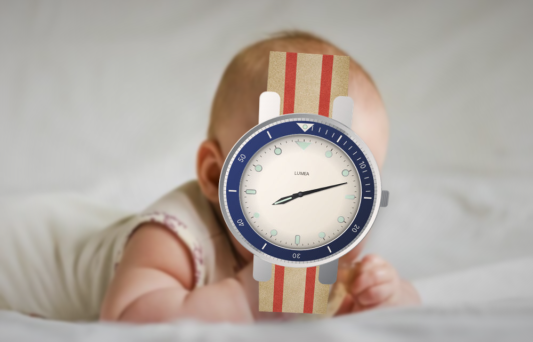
8:12
